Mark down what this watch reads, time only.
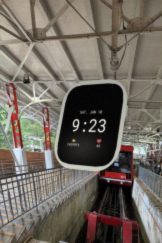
9:23
